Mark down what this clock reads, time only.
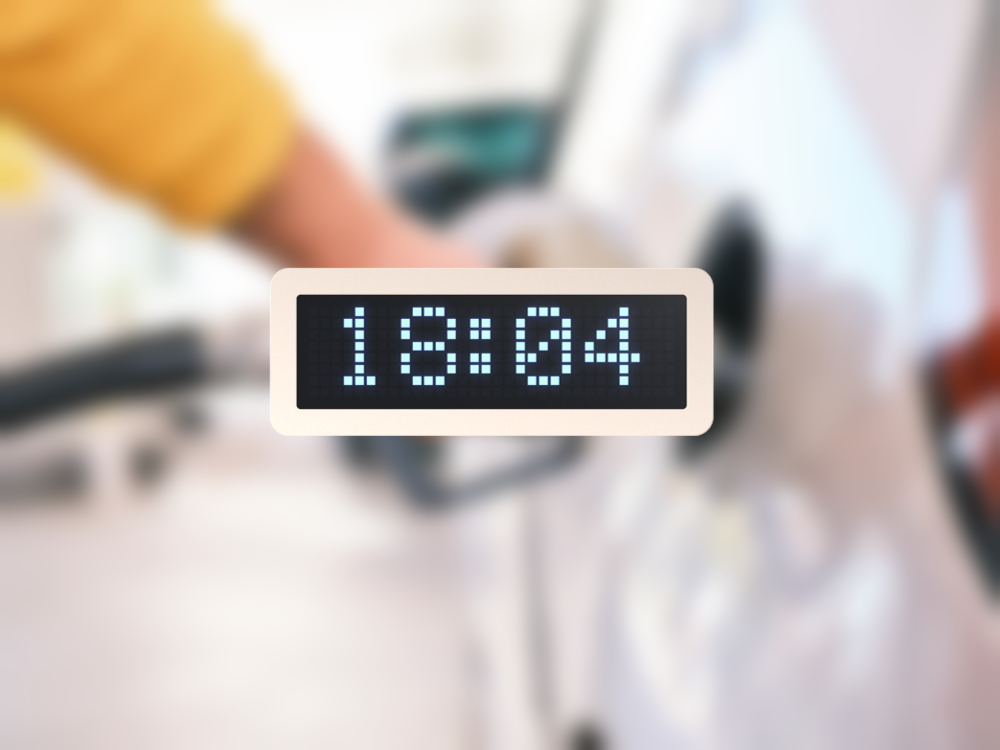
18:04
